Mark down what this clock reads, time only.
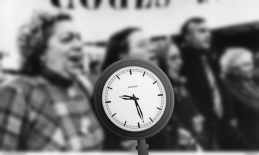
9:28
